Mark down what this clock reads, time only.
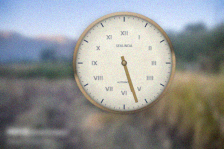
5:27
